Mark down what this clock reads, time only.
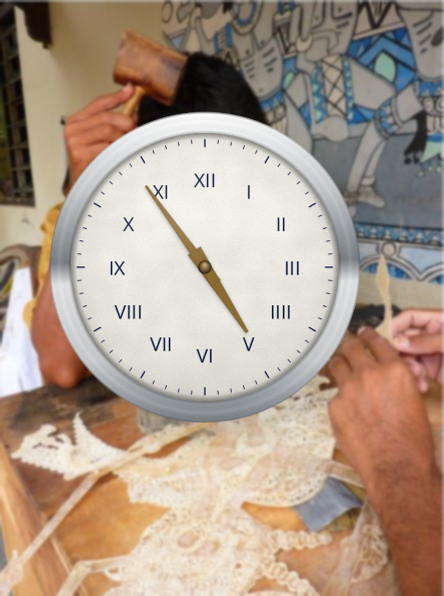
4:54
